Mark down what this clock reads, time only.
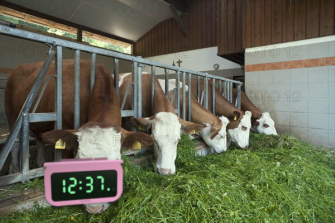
12:37
